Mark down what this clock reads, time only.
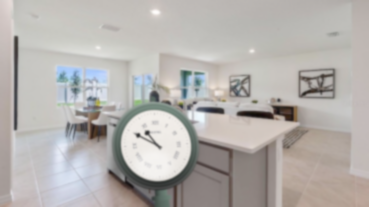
10:50
